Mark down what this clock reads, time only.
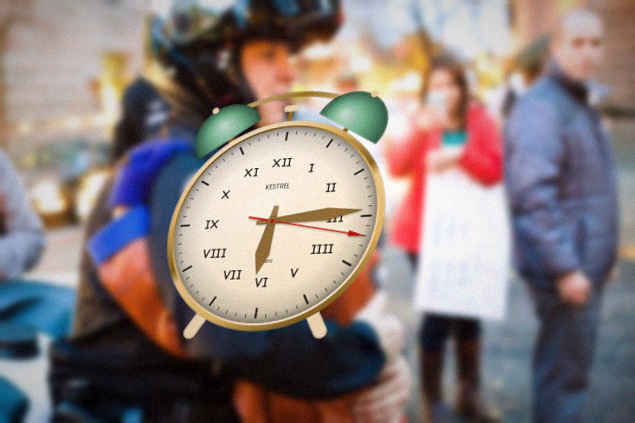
6:14:17
